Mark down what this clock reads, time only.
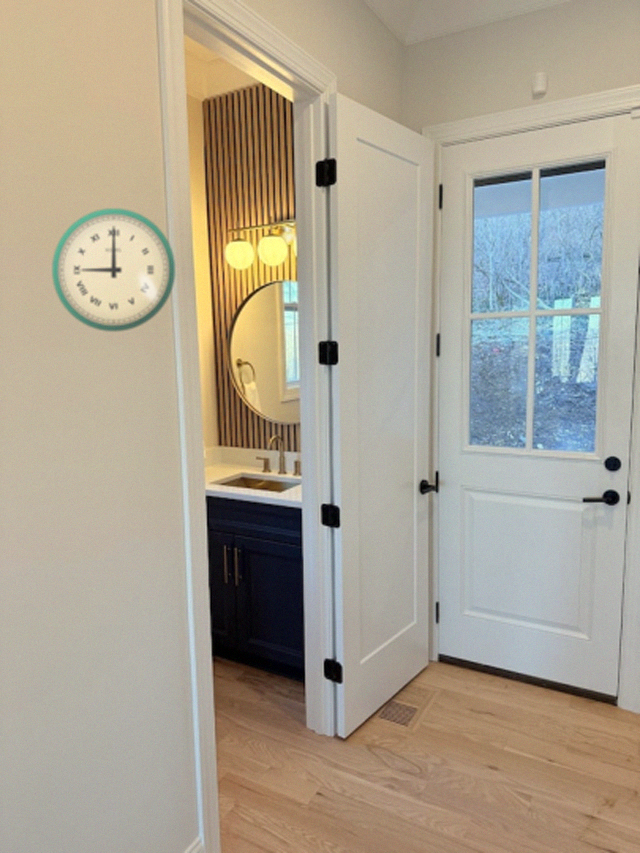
9:00
